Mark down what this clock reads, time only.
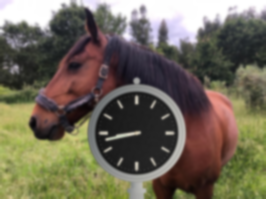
8:43
